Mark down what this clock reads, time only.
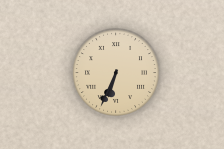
6:34
